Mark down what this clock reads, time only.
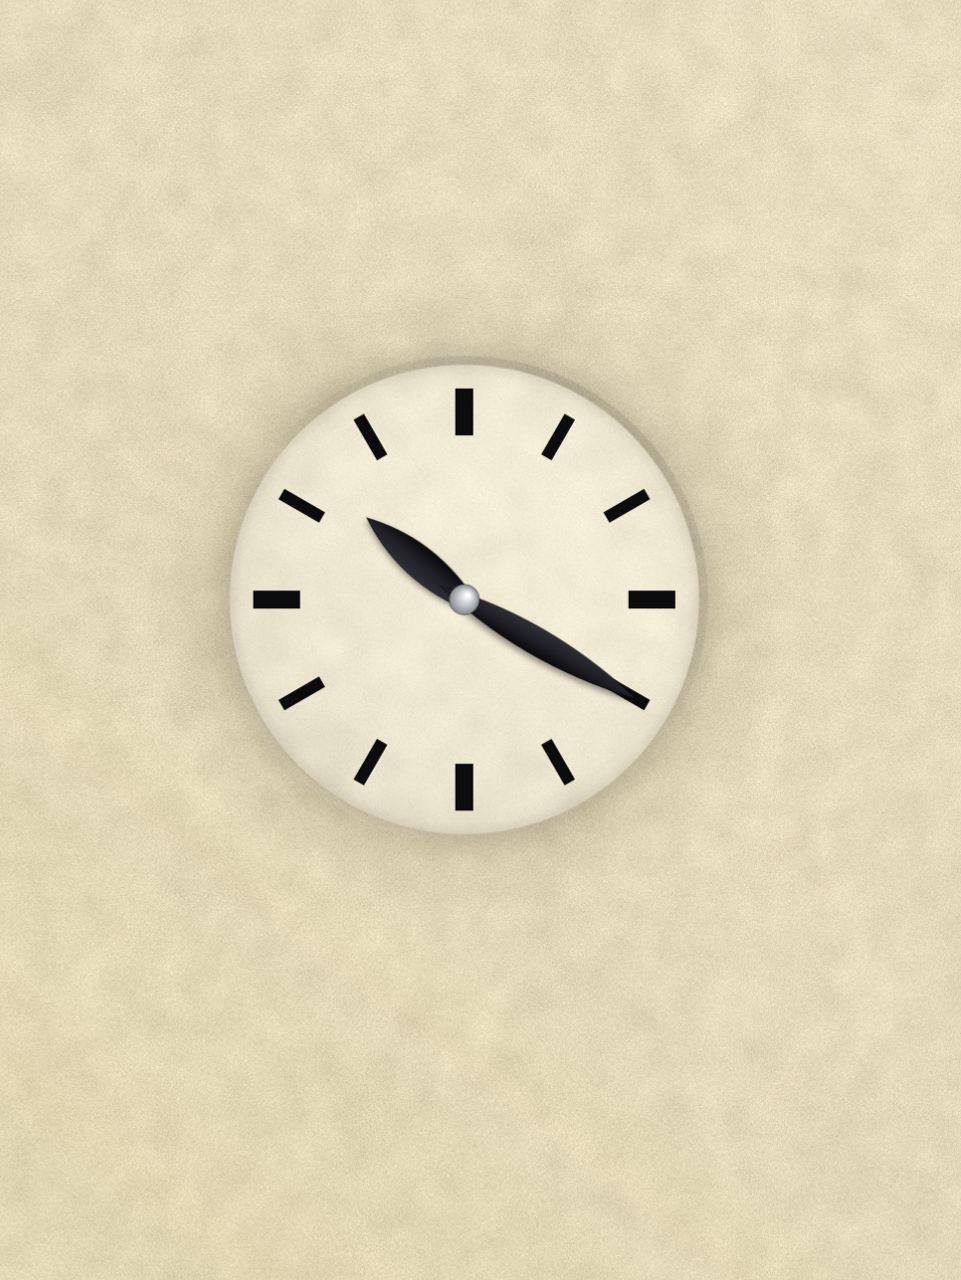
10:20
